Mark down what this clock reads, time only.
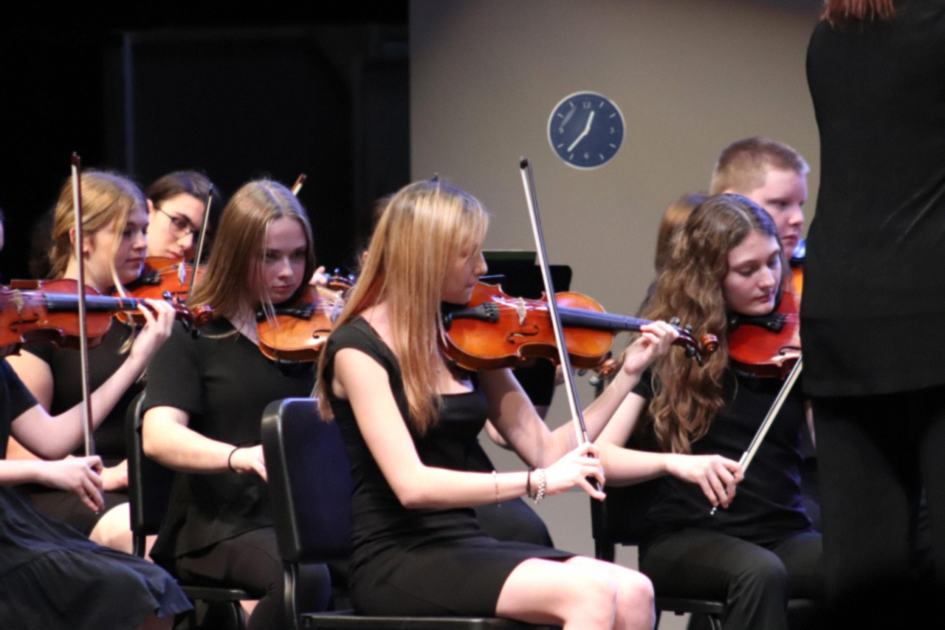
12:37
